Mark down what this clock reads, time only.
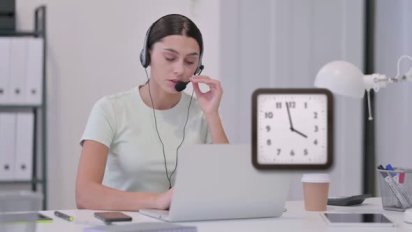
3:58
